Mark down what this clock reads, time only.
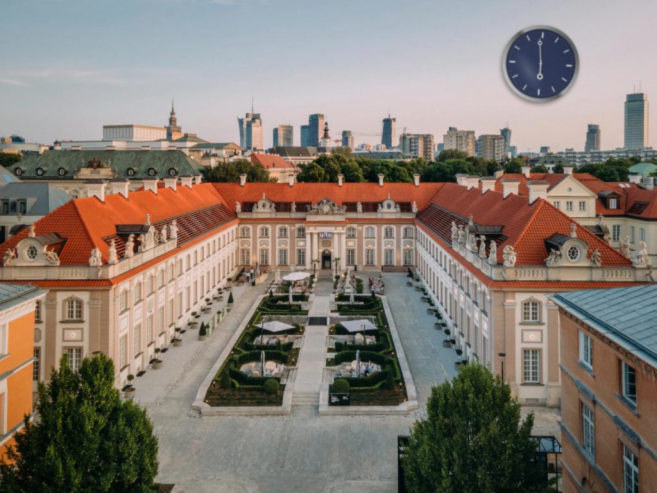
5:59
